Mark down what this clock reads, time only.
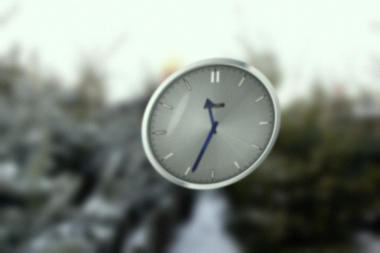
11:34
